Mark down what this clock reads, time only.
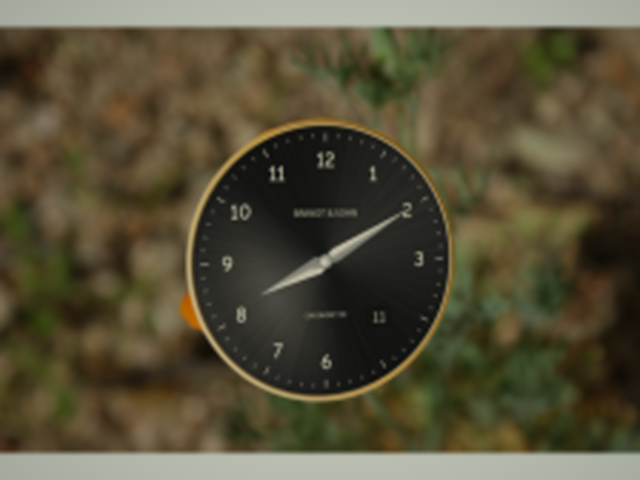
8:10
